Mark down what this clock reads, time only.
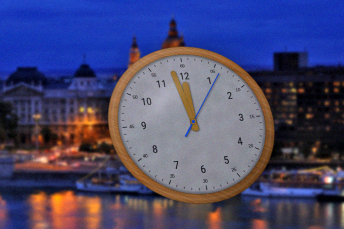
11:58:06
